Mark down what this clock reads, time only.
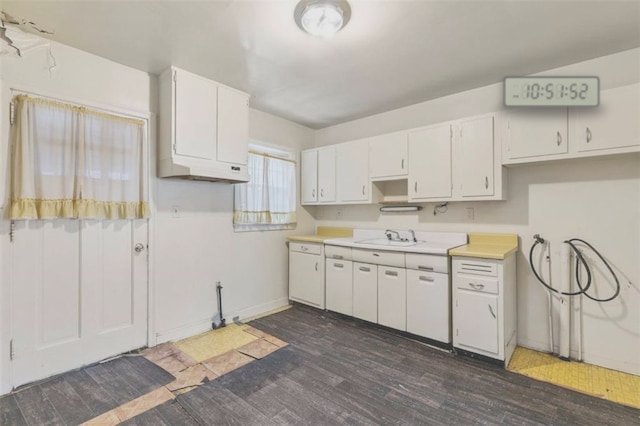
10:51:52
